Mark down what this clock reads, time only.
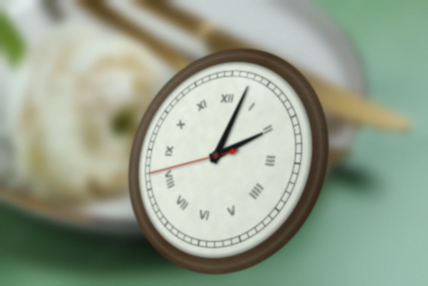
2:02:42
